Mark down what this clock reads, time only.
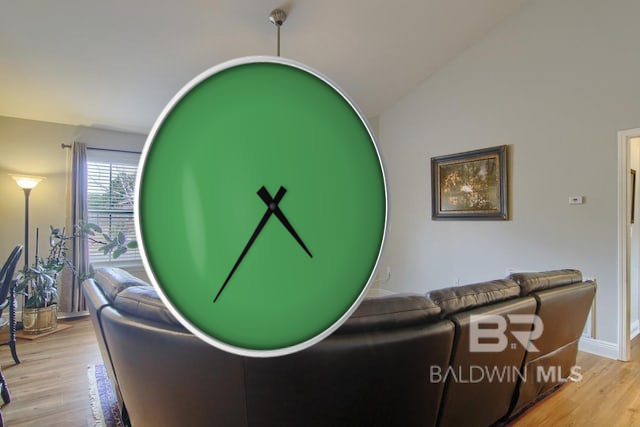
4:36
